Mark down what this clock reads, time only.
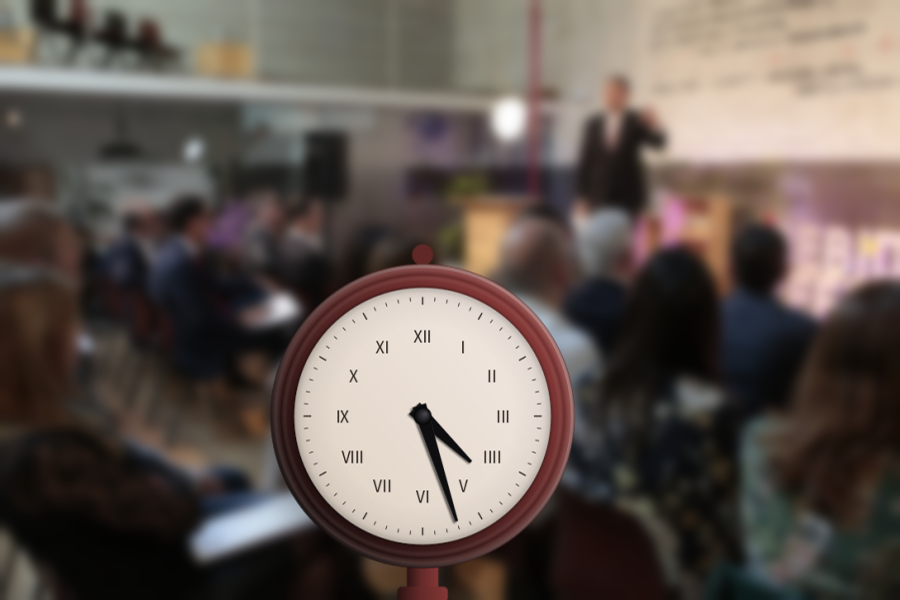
4:27
